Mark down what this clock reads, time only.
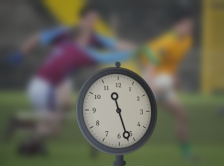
11:27
